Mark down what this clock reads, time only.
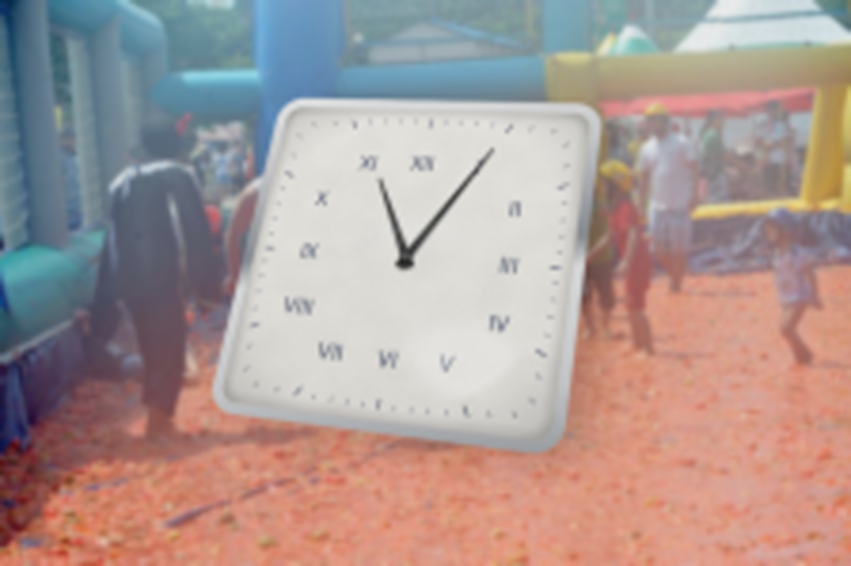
11:05
